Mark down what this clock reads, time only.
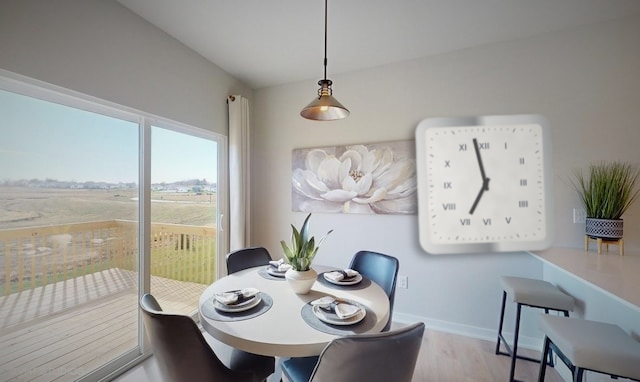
6:58
